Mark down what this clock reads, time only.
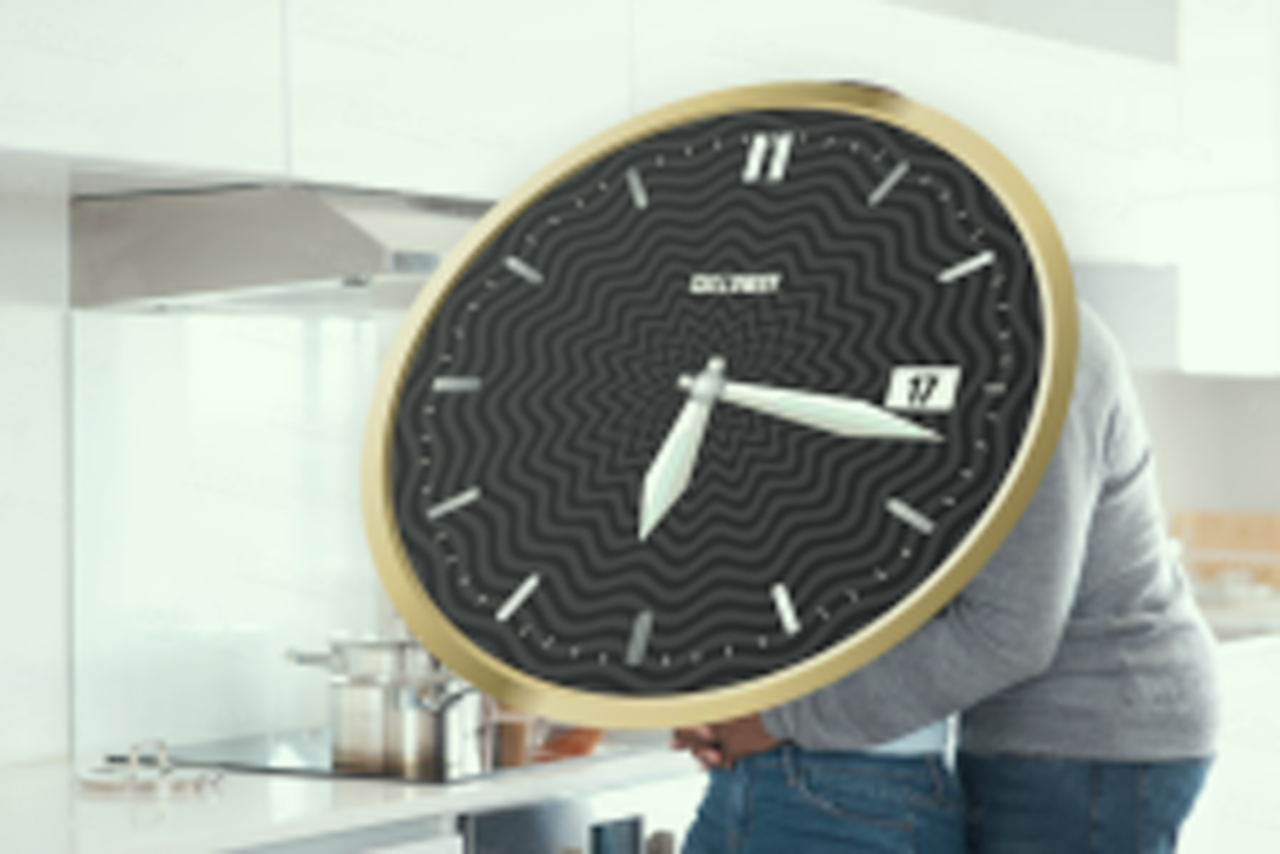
6:17
